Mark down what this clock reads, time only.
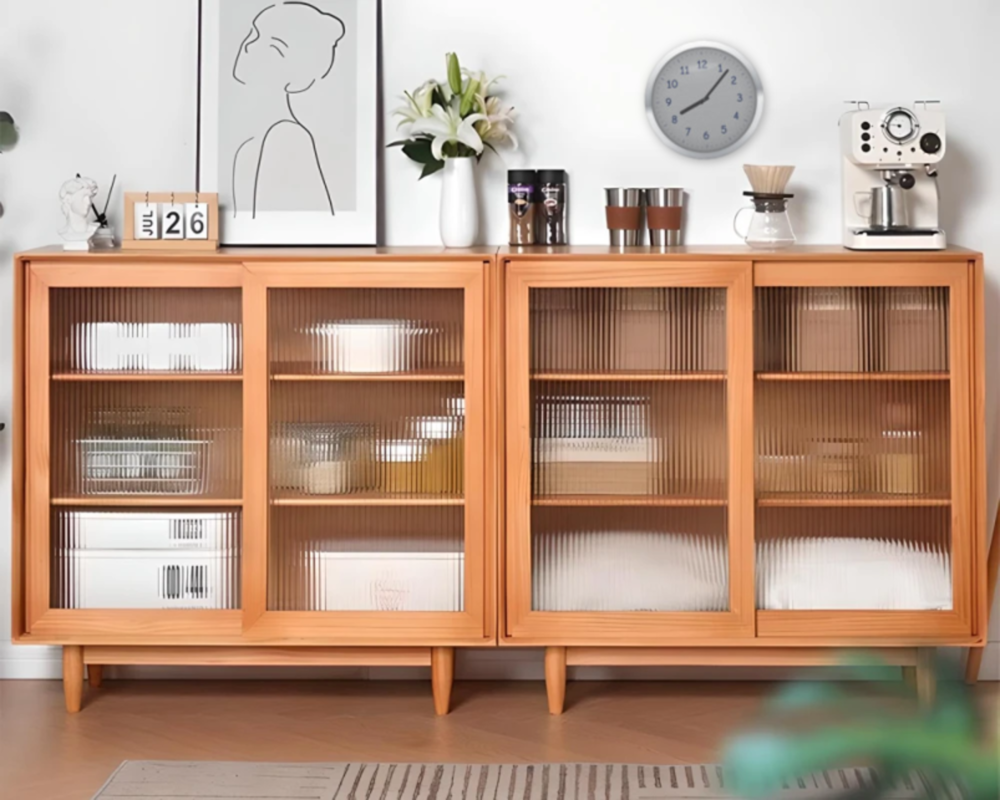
8:07
